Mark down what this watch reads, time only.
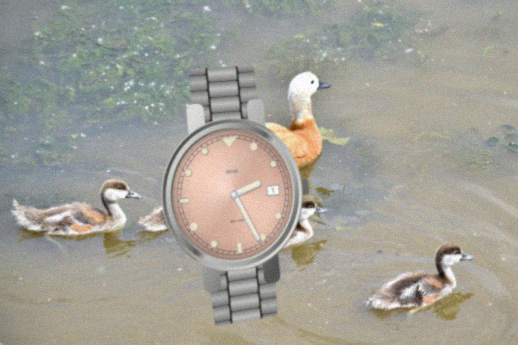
2:26
